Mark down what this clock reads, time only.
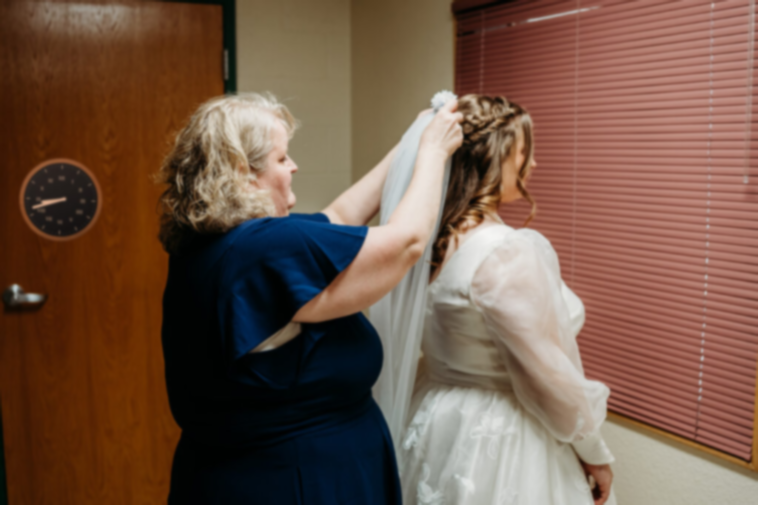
8:42
